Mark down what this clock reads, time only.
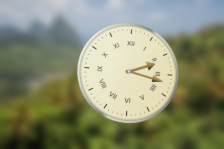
2:17
